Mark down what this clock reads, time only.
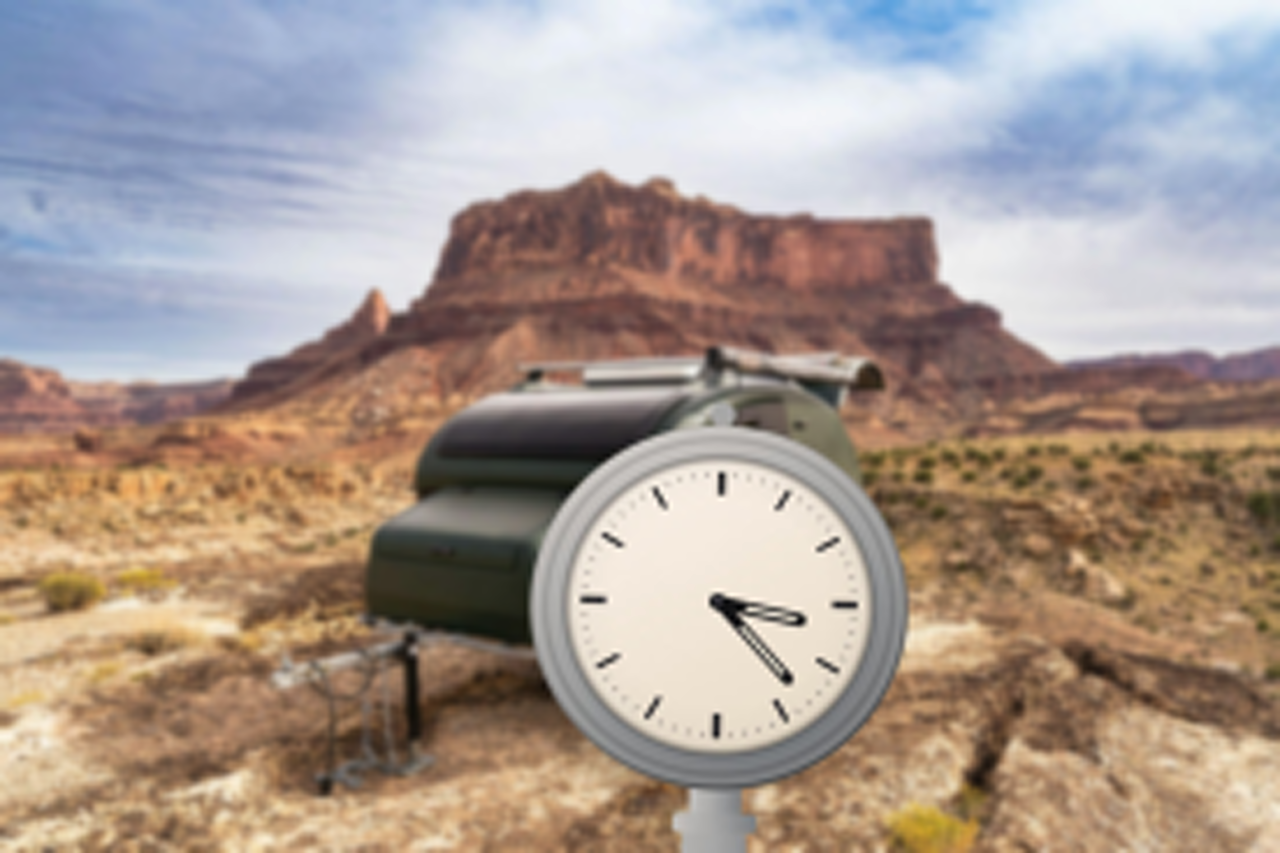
3:23
